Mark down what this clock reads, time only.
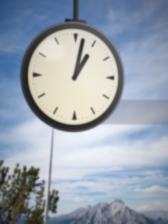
1:02
